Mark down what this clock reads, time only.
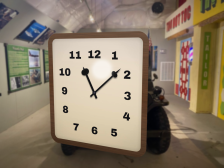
11:08
